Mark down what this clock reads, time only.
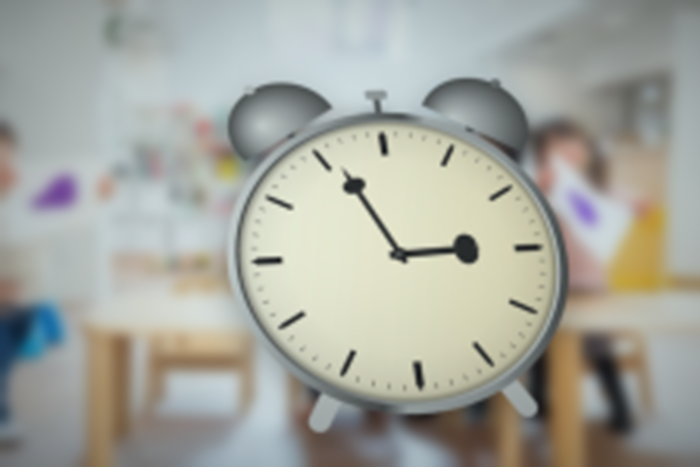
2:56
